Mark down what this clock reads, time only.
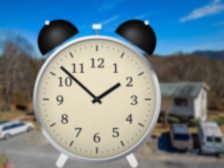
1:52
